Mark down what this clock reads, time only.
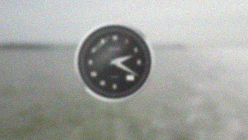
2:20
